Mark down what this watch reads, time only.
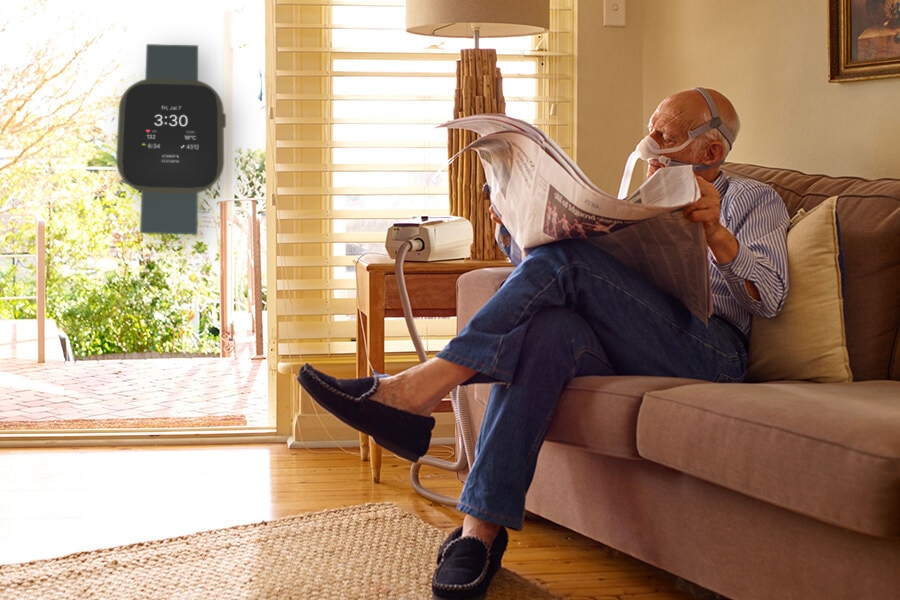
3:30
